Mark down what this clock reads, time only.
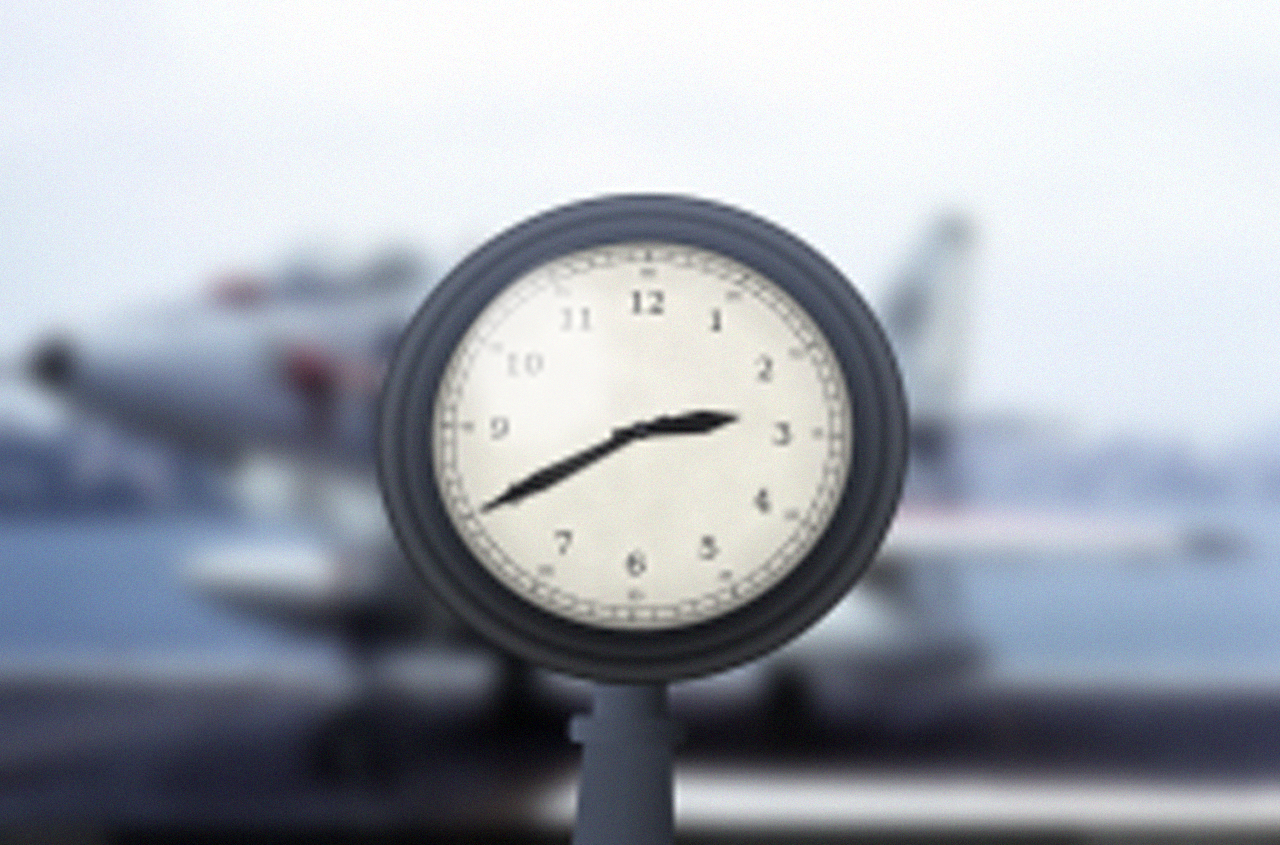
2:40
